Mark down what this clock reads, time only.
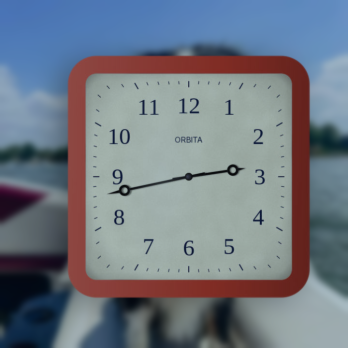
2:43
